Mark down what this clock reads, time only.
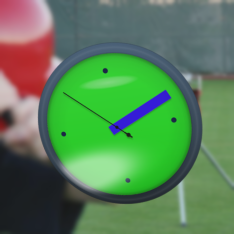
2:10:52
